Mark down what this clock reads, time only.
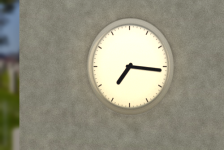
7:16
